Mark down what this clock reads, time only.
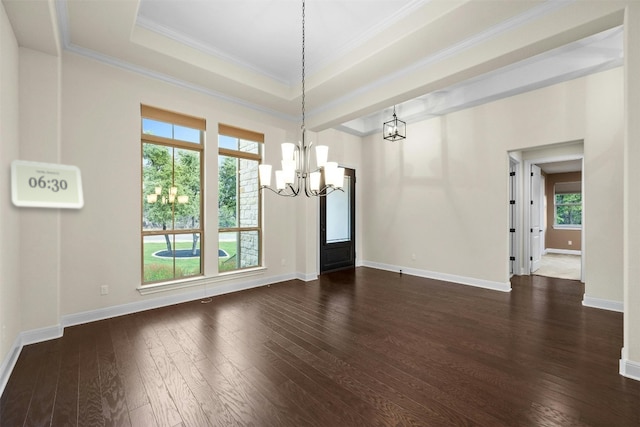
6:30
